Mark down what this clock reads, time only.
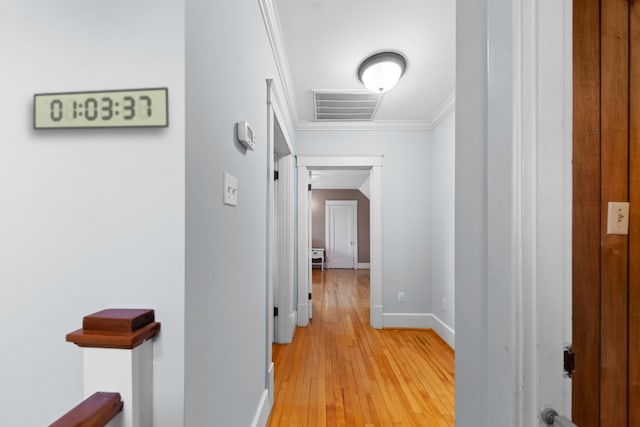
1:03:37
